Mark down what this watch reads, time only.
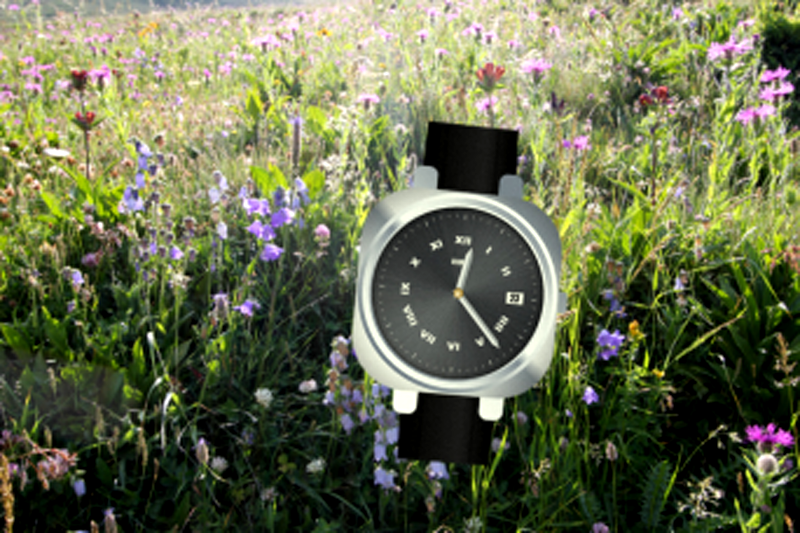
12:23
